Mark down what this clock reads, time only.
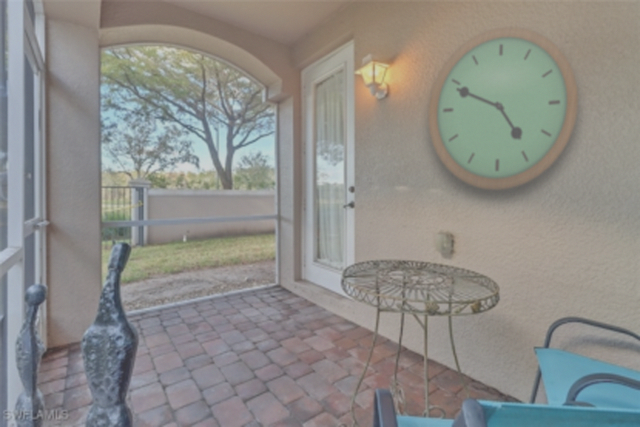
4:49
